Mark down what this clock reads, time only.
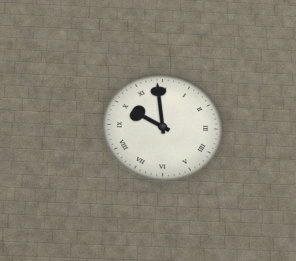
9:59
